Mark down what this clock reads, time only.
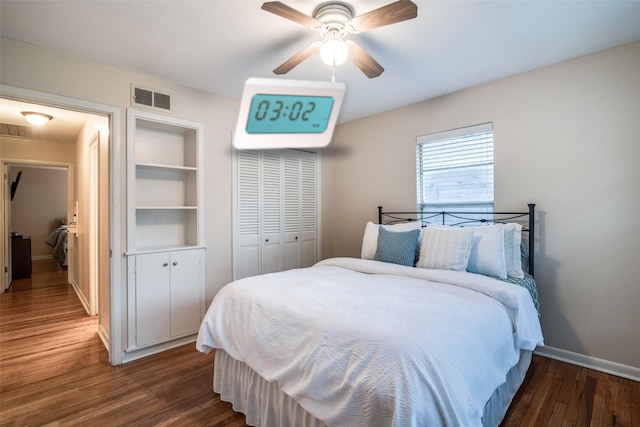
3:02
